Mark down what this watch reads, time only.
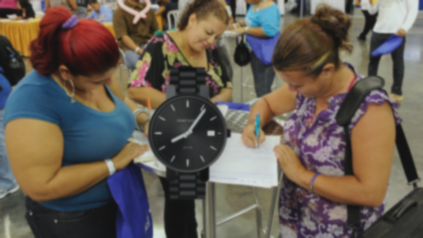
8:06
